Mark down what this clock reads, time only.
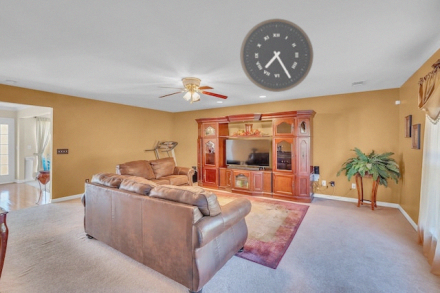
7:25
